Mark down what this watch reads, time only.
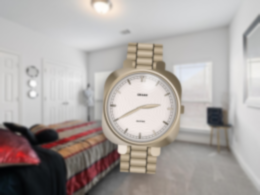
2:40
